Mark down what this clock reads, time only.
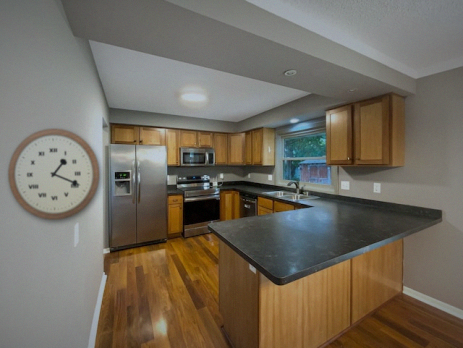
1:19
